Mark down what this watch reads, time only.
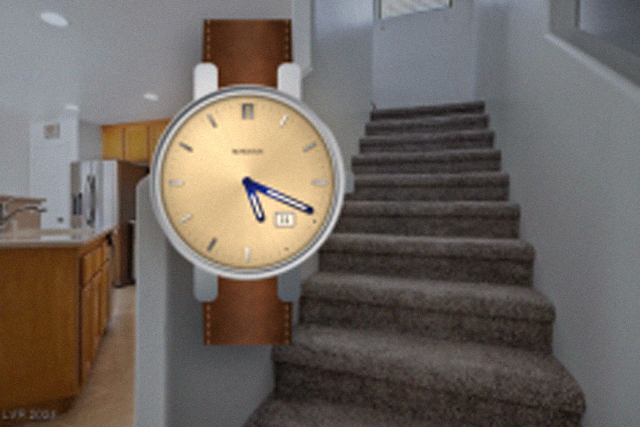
5:19
